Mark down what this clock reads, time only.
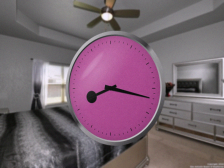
8:17
